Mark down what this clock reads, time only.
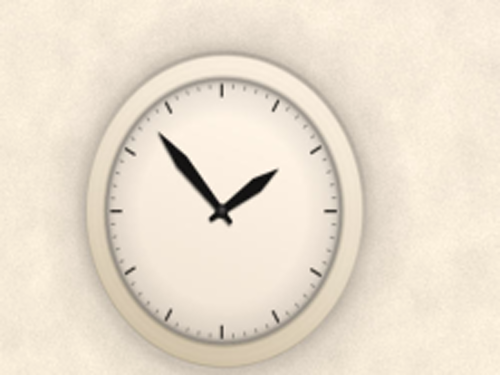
1:53
